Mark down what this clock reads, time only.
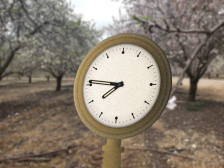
7:46
